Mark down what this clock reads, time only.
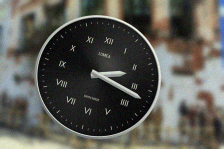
2:17
